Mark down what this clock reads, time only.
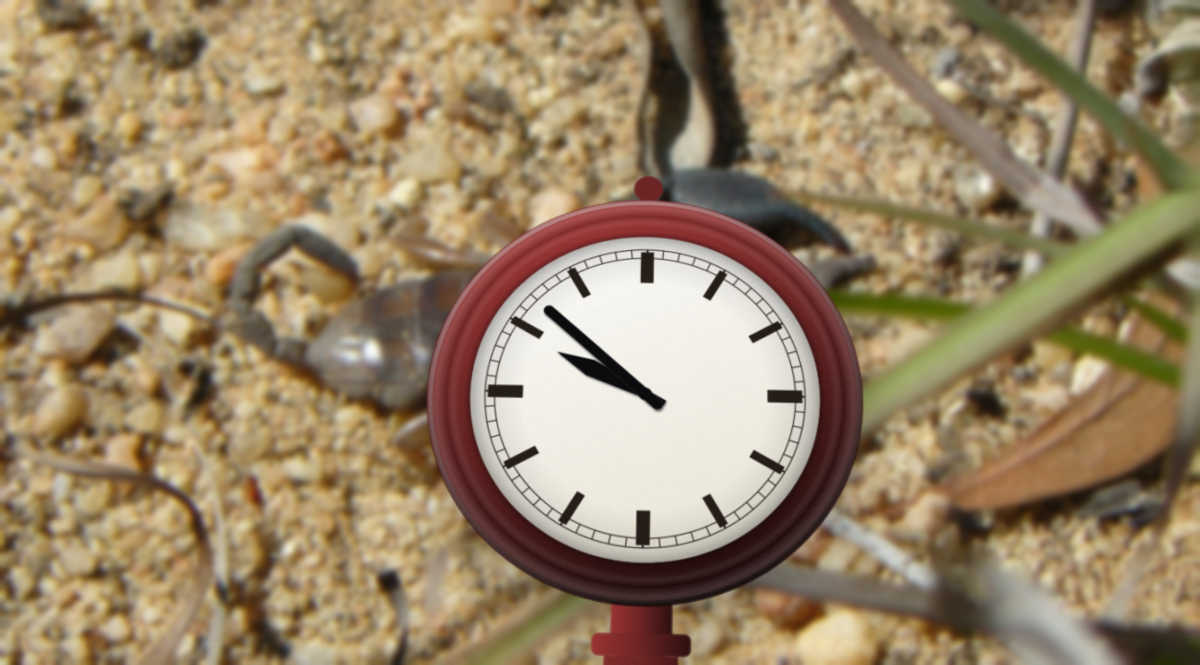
9:52
